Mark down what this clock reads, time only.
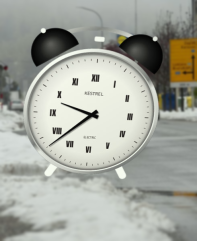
9:38
